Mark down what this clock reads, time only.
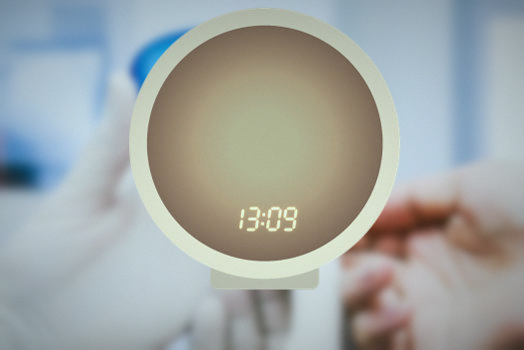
13:09
